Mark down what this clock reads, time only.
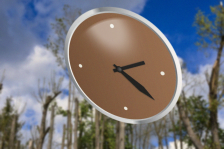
2:22
